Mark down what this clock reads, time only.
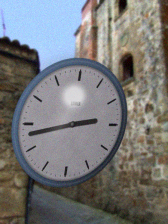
2:43
